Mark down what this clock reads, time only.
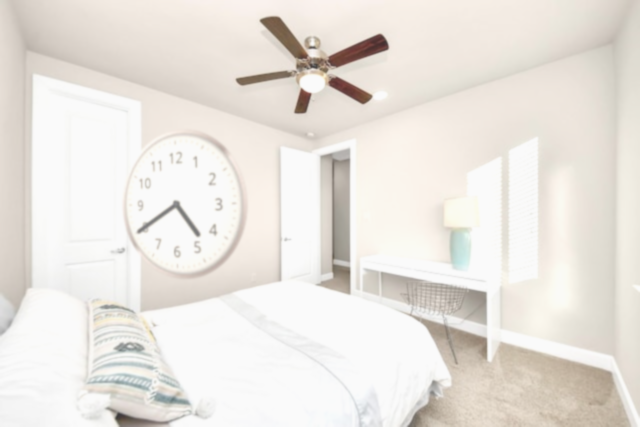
4:40
